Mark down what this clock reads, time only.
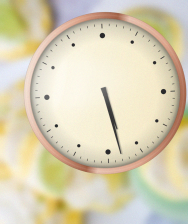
5:28
